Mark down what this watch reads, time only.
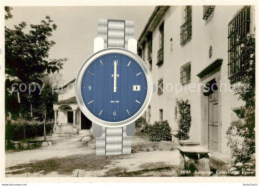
12:00
